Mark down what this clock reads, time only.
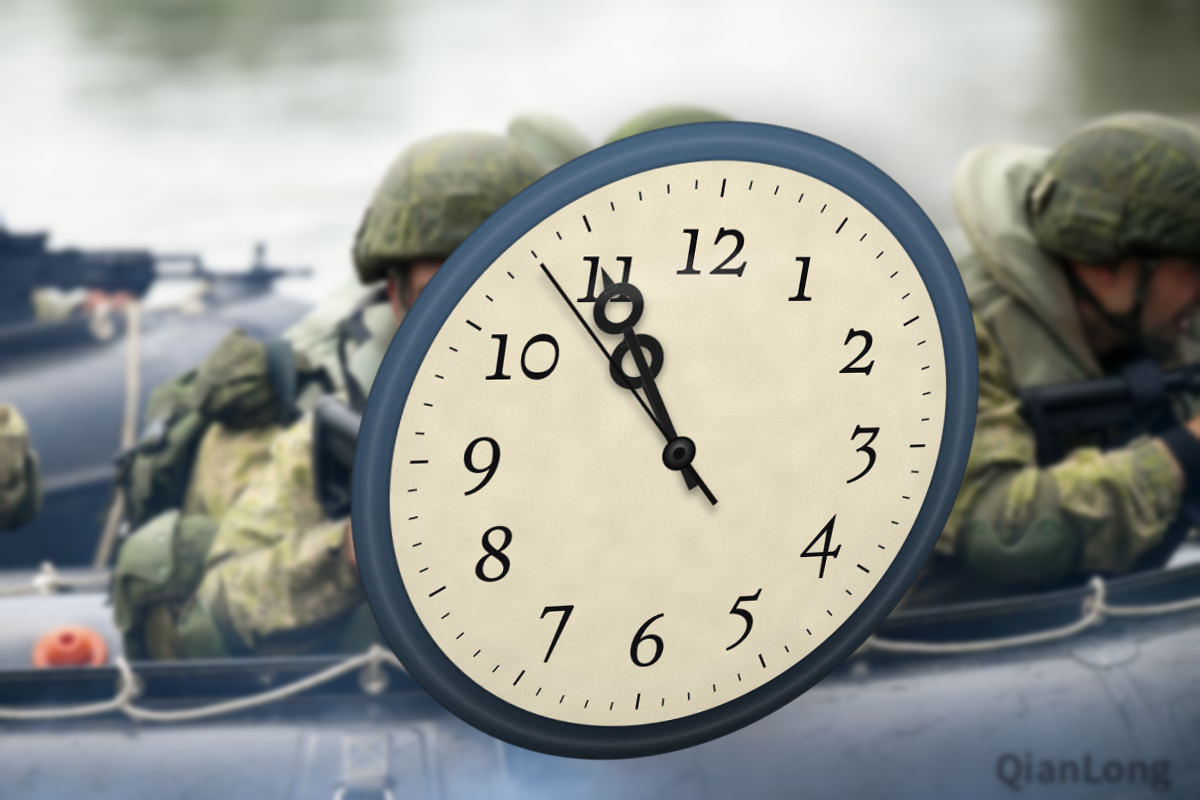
10:54:53
